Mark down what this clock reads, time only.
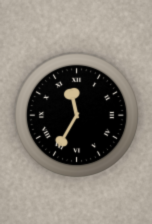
11:35
